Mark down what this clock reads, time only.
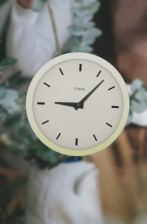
9:07
